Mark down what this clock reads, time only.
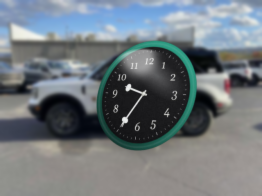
9:35
